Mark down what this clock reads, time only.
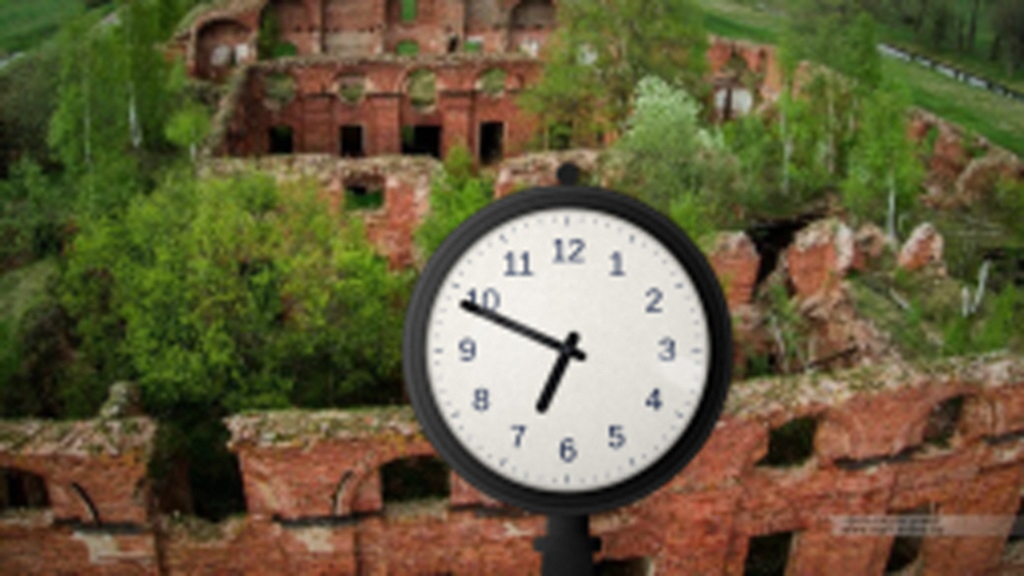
6:49
